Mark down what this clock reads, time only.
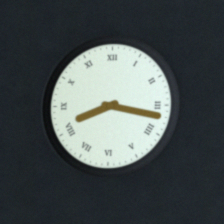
8:17
